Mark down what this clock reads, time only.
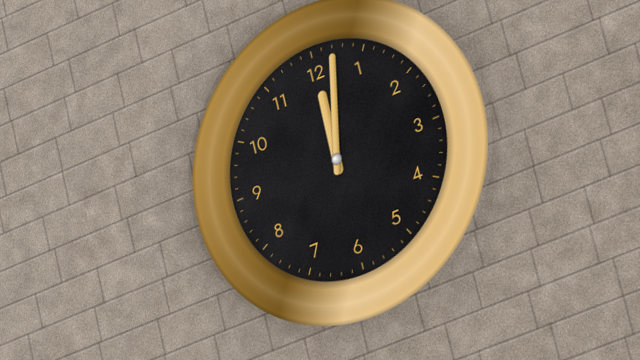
12:02
